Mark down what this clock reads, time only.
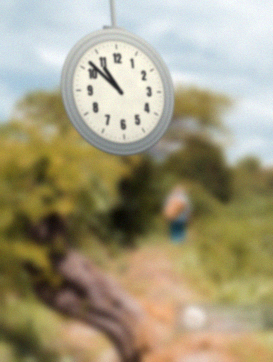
10:52
